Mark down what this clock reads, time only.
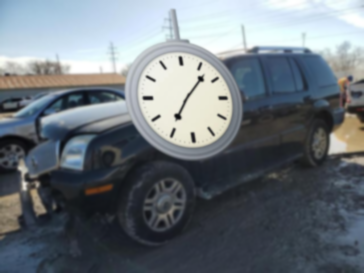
7:07
